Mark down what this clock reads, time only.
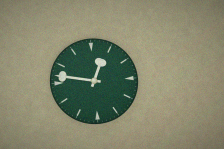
12:47
